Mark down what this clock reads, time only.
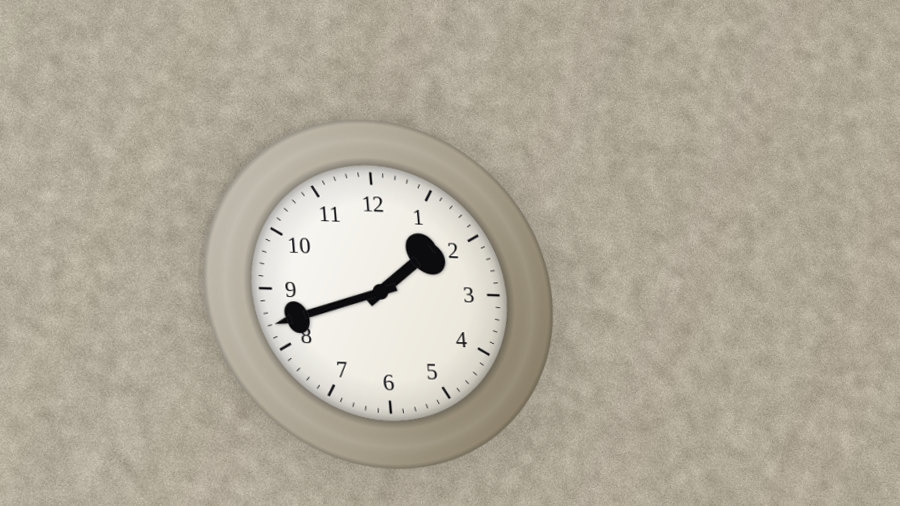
1:42
